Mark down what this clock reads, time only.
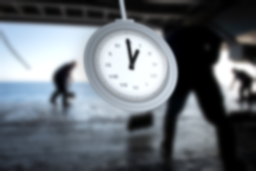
1:00
